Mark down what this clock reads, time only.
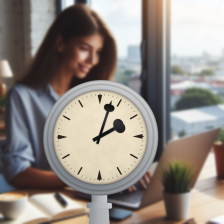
2:03
